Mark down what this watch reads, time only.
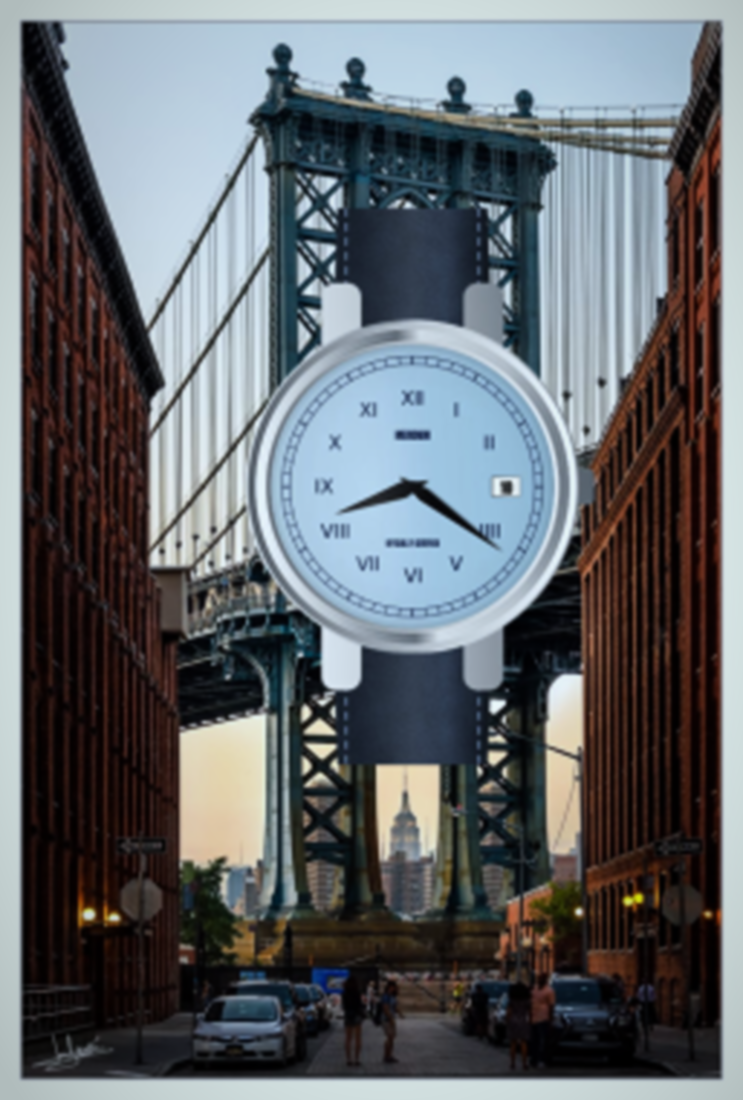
8:21
